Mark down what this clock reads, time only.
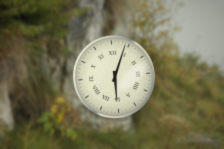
6:04
